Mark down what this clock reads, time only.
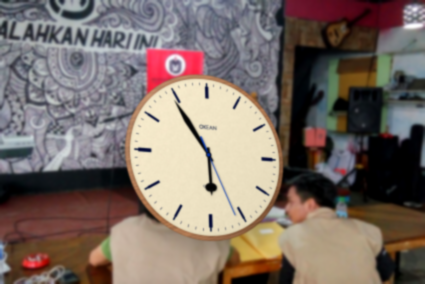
5:54:26
